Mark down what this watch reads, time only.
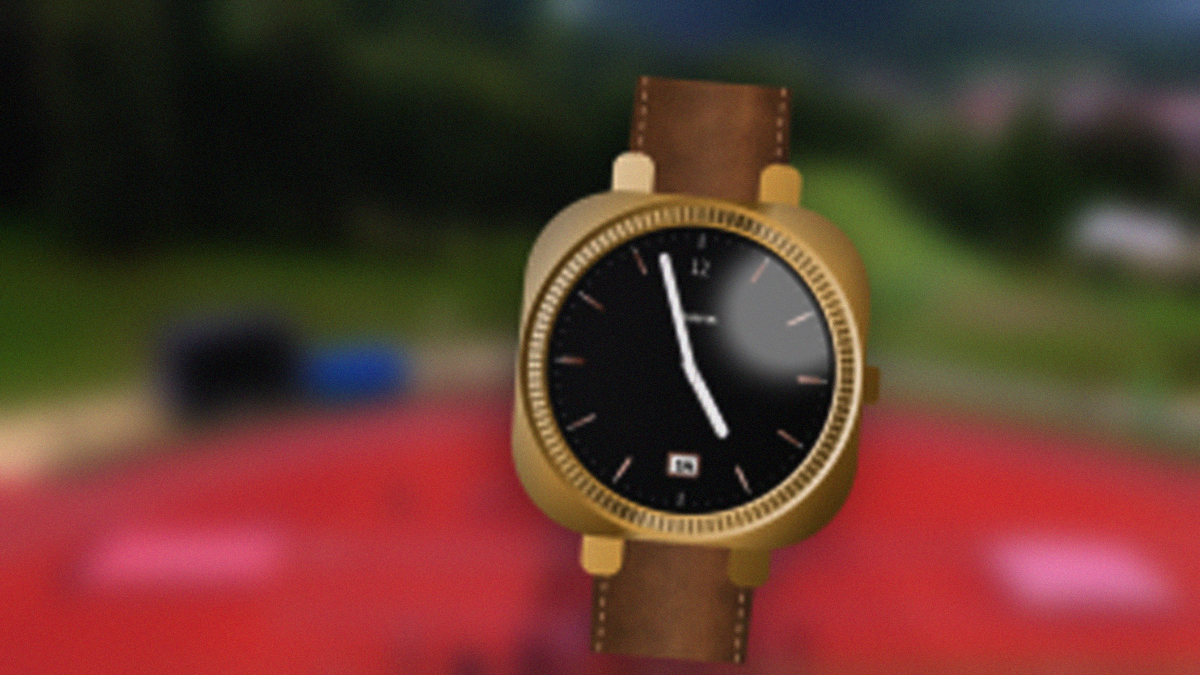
4:57
